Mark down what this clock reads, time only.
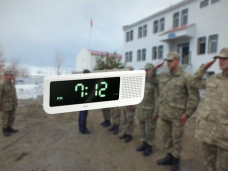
7:12
